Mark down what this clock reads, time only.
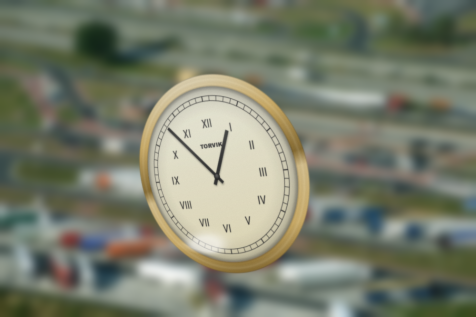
12:53
